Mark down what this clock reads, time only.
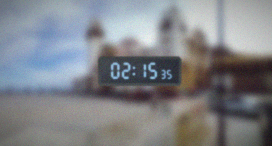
2:15:35
